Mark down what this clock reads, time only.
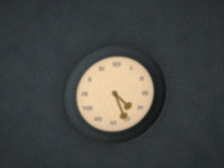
4:26
